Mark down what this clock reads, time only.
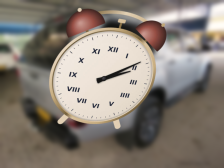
2:09
